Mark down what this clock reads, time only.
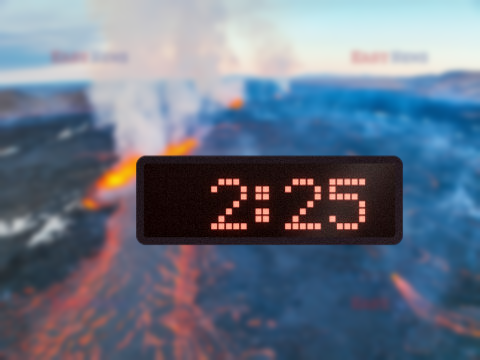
2:25
